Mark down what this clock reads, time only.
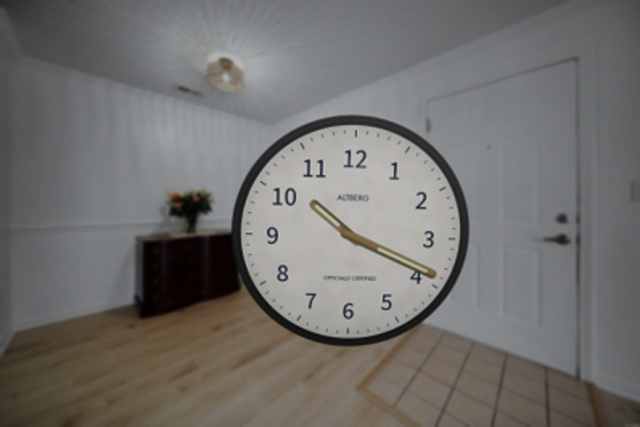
10:19
